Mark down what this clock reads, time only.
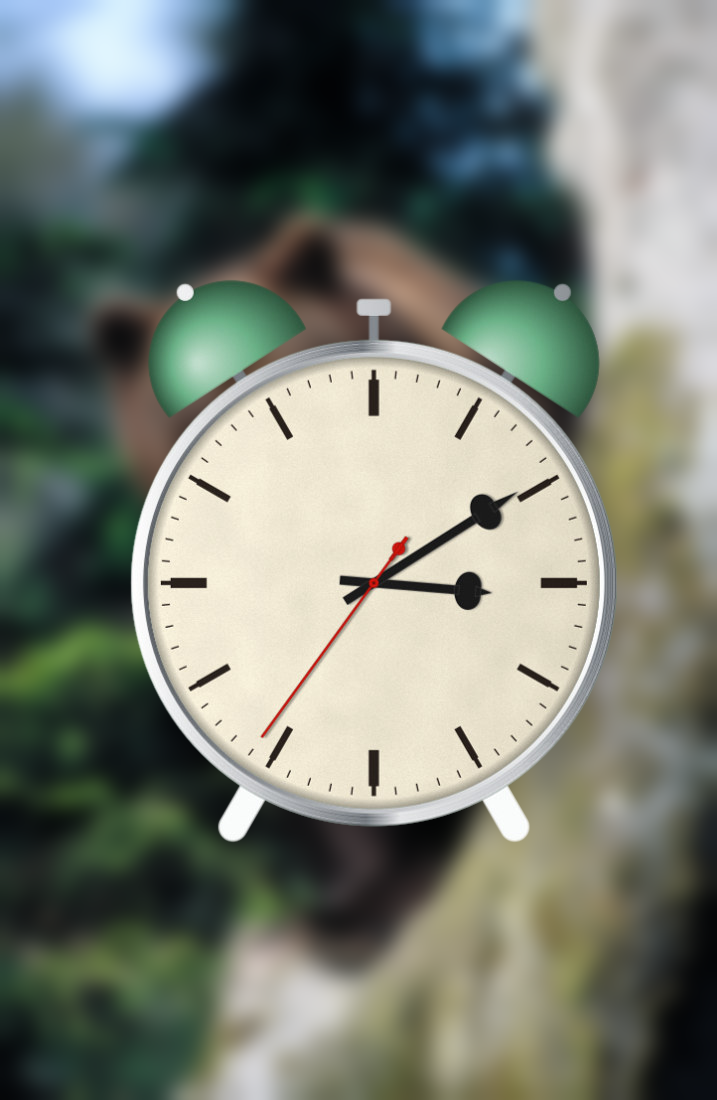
3:09:36
